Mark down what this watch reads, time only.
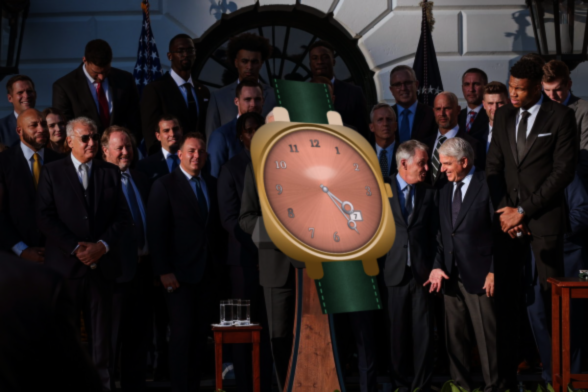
4:25
